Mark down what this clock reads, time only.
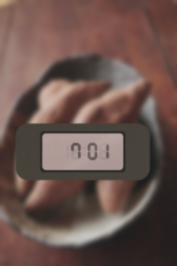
7:01
